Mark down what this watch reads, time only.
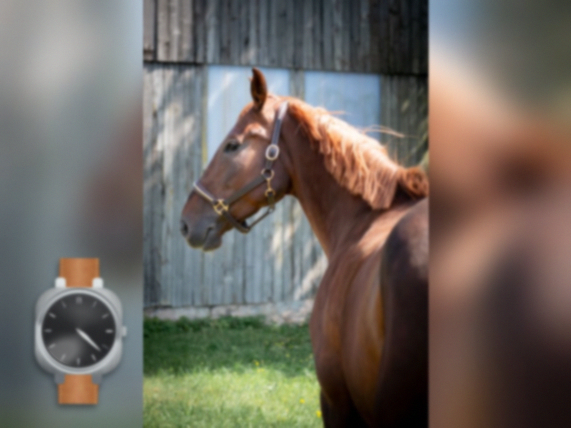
4:22
